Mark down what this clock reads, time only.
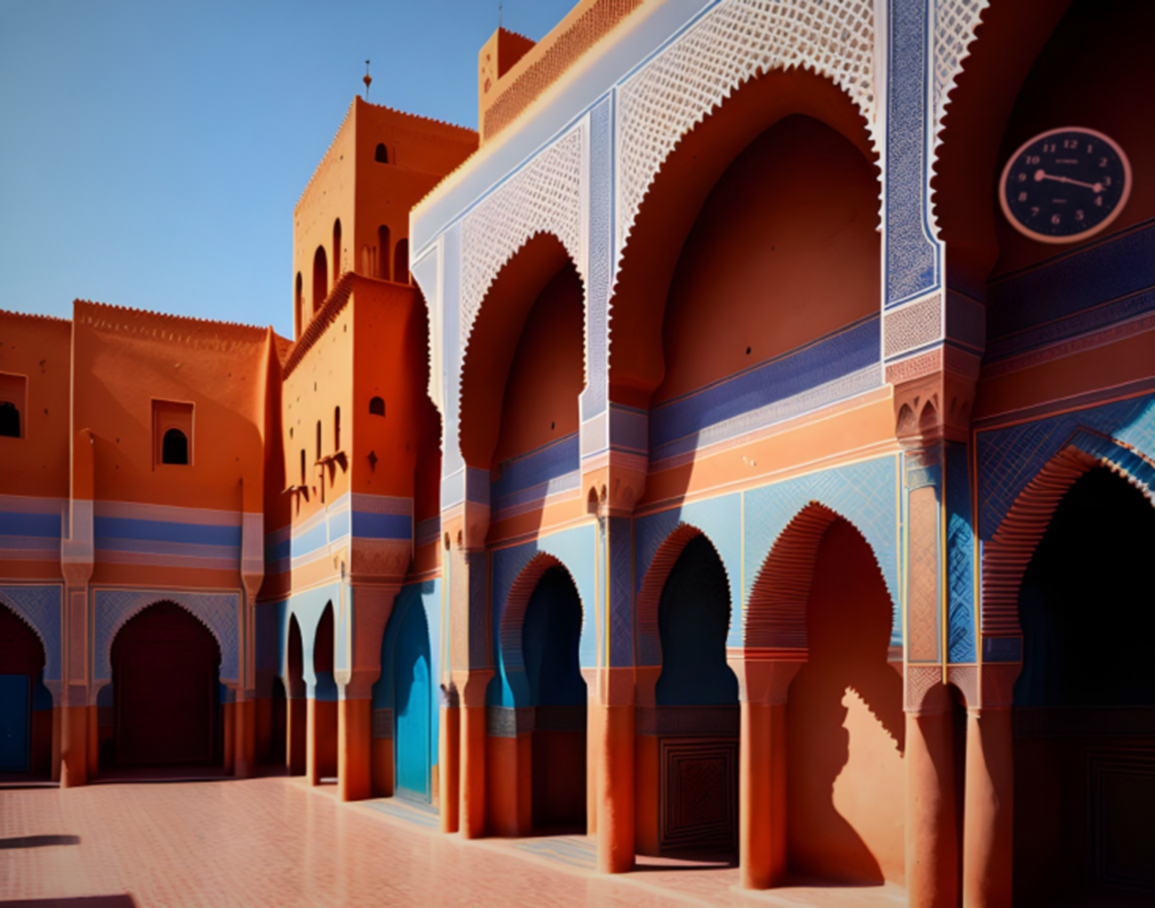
9:17
